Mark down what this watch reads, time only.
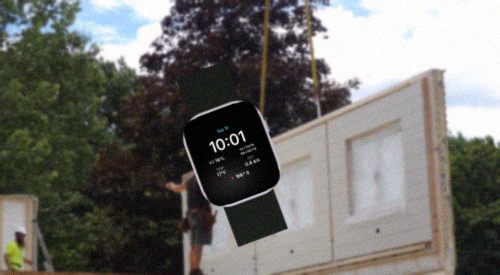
10:01
